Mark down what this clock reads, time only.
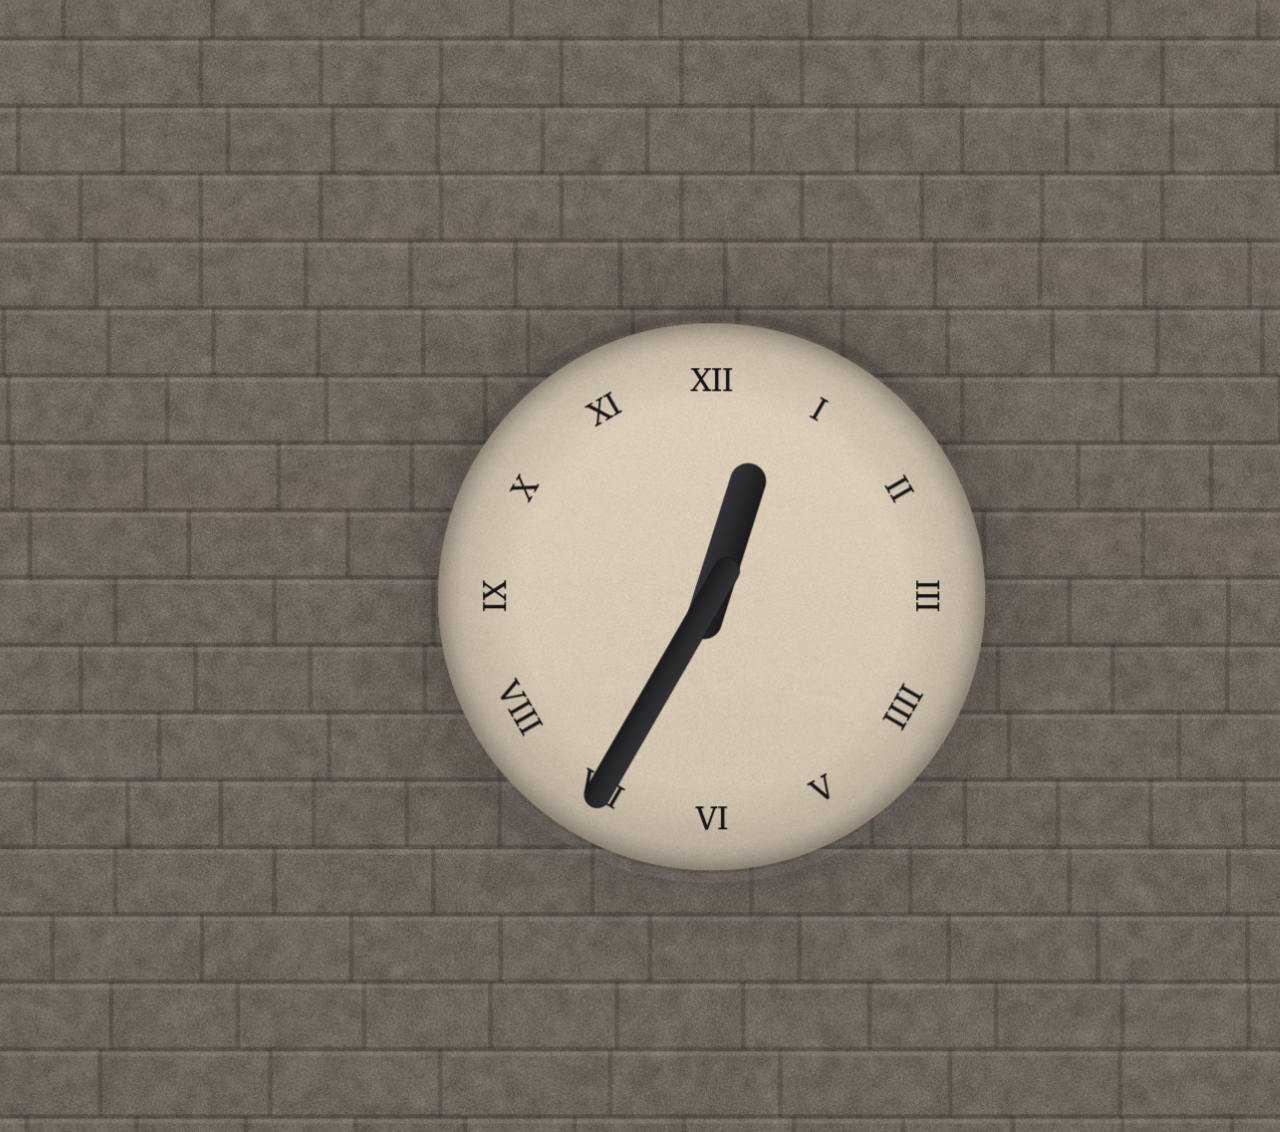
12:35
